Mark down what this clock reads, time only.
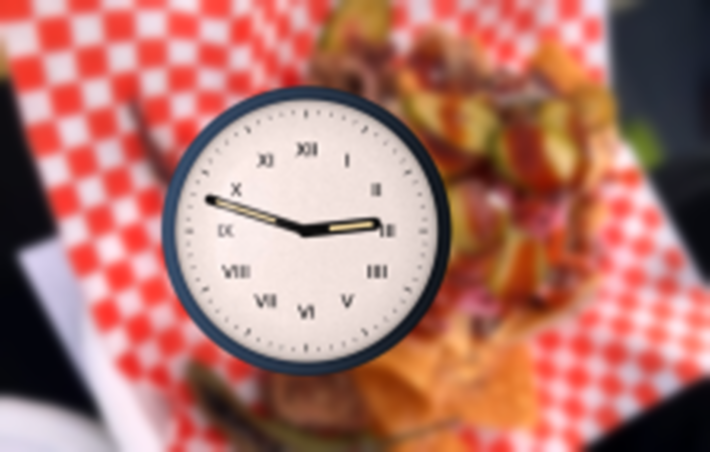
2:48
